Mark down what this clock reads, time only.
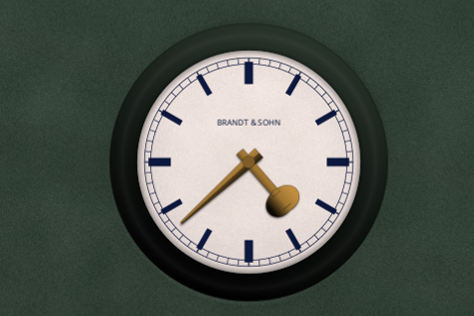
4:38
